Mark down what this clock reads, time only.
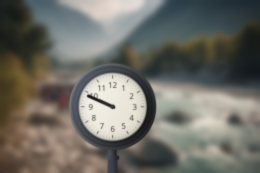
9:49
